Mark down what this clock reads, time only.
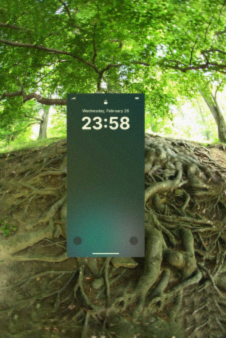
23:58
